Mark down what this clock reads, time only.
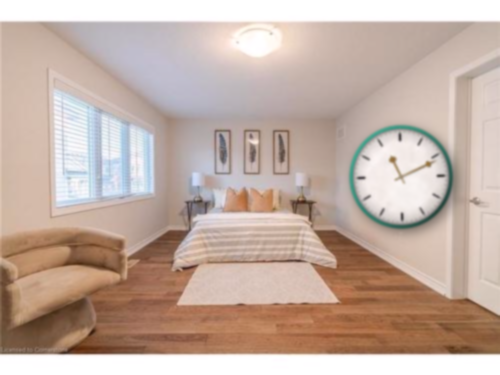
11:11
